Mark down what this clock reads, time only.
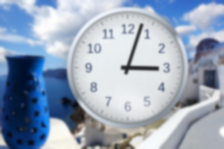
3:03
